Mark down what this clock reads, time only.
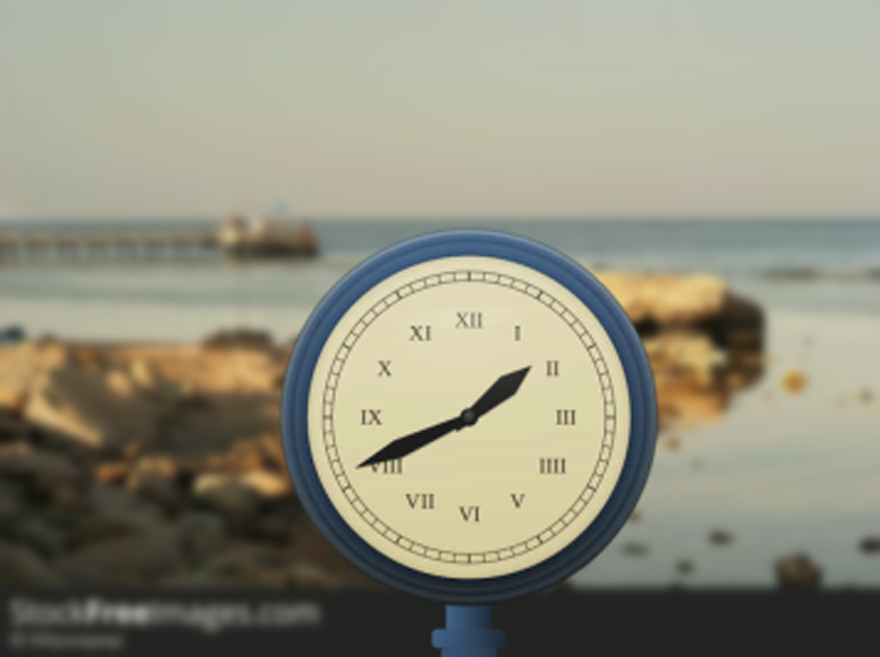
1:41
